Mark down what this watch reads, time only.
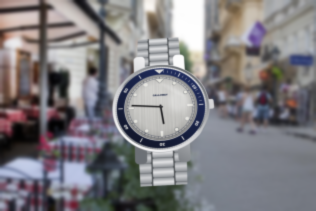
5:46
